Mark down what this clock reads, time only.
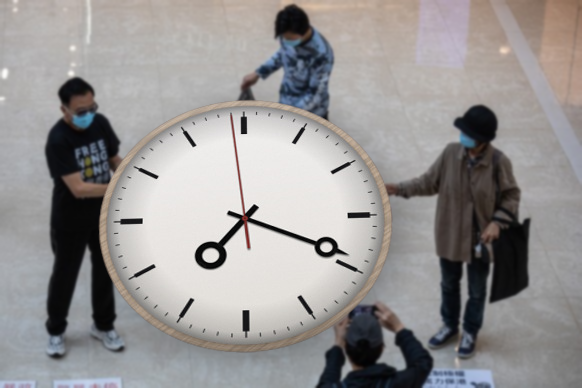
7:18:59
